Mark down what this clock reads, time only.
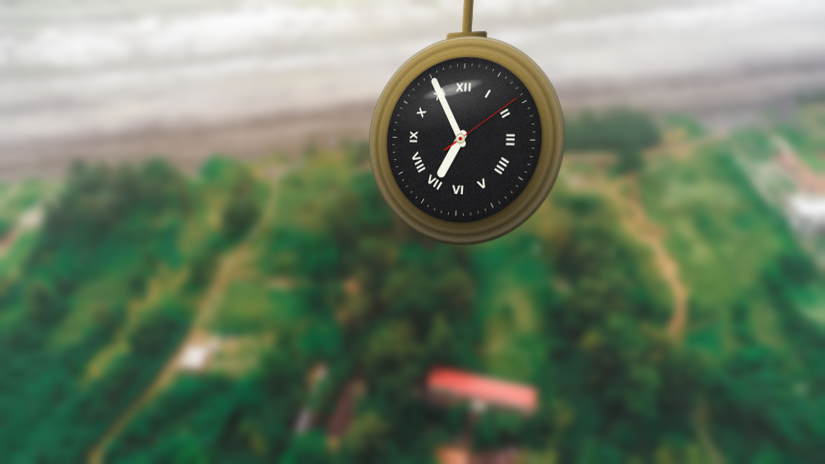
6:55:09
